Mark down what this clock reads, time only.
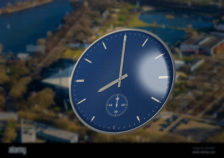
8:00
